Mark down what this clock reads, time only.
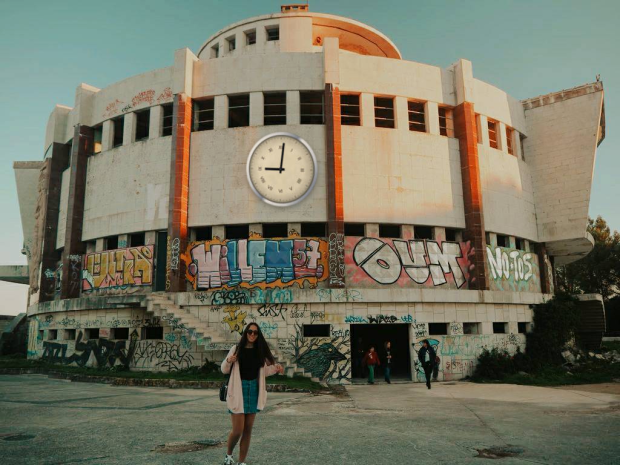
9:01
